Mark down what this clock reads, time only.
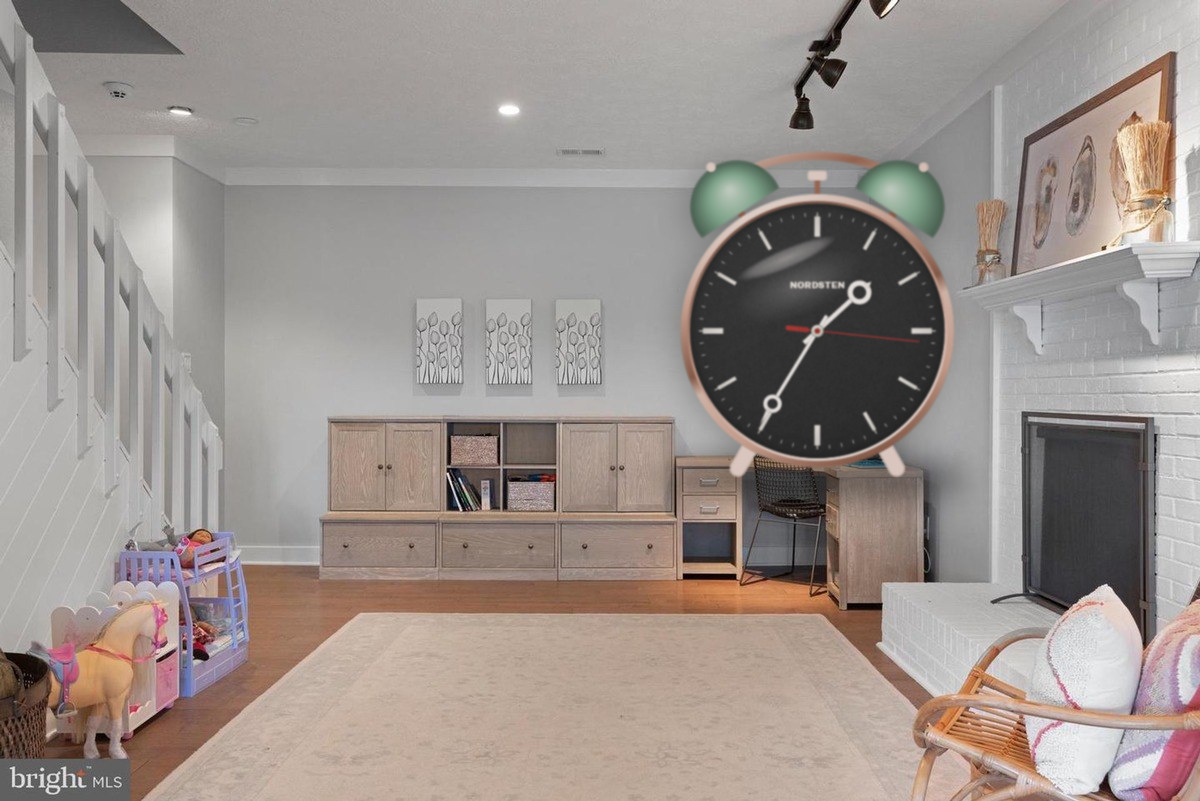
1:35:16
